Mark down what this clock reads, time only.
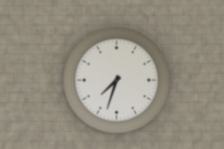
7:33
